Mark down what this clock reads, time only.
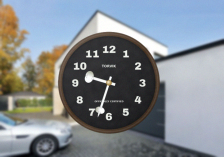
9:33
